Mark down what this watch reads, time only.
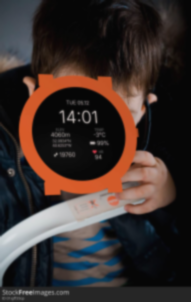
14:01
